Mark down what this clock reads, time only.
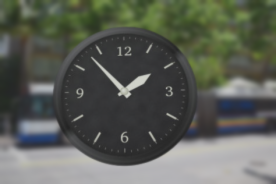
1:53
